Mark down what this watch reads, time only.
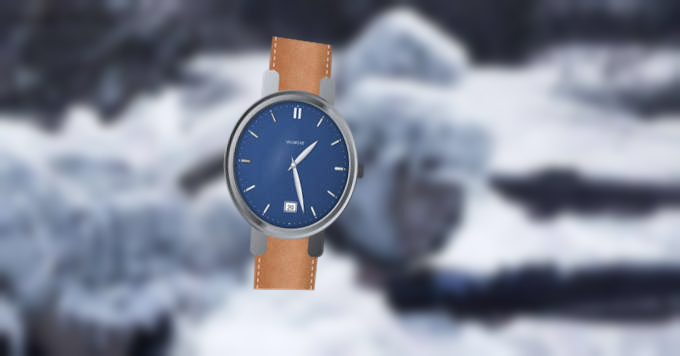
1:27
